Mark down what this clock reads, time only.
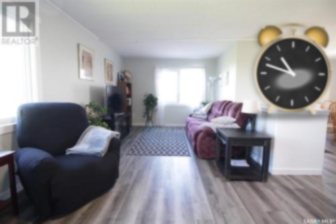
10:48
